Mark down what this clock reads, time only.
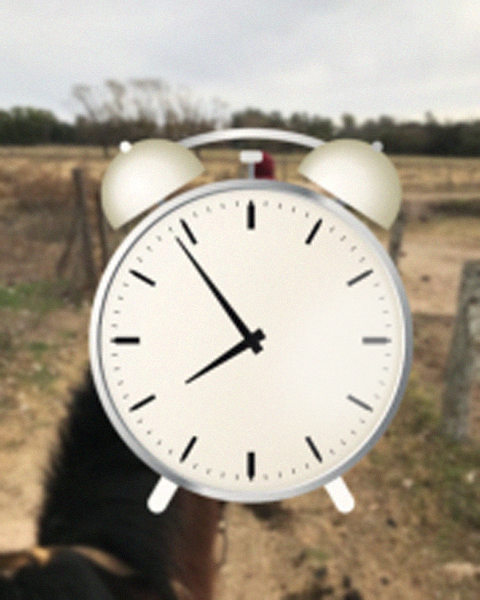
7:54
